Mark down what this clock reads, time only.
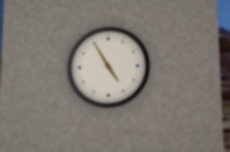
4:55
